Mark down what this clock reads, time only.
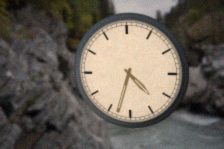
4:33
